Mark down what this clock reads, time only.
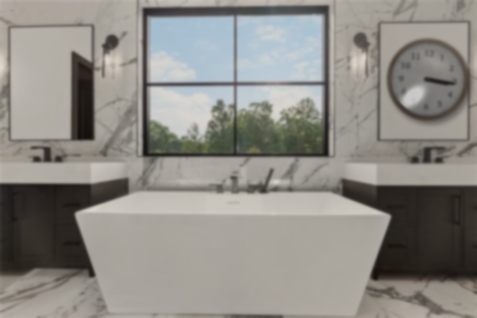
3:16
